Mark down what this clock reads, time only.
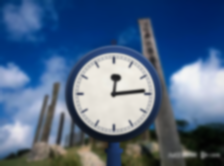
12:14
